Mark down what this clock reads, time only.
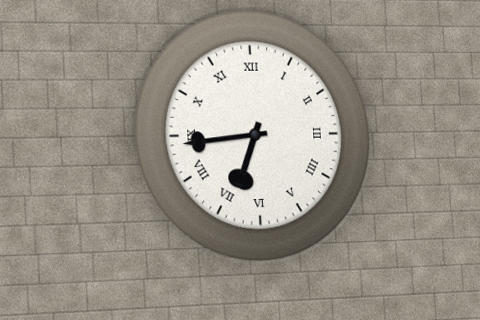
6:44
